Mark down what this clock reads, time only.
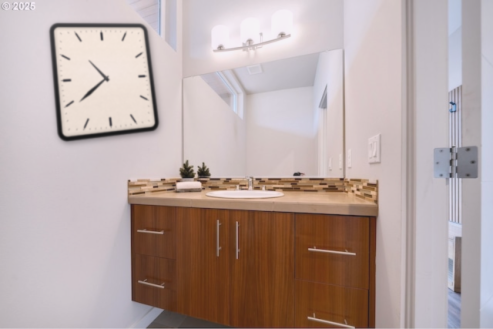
10:39
